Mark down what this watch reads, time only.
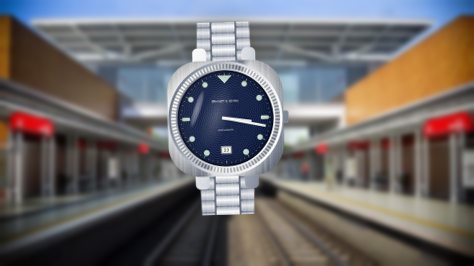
3:17
